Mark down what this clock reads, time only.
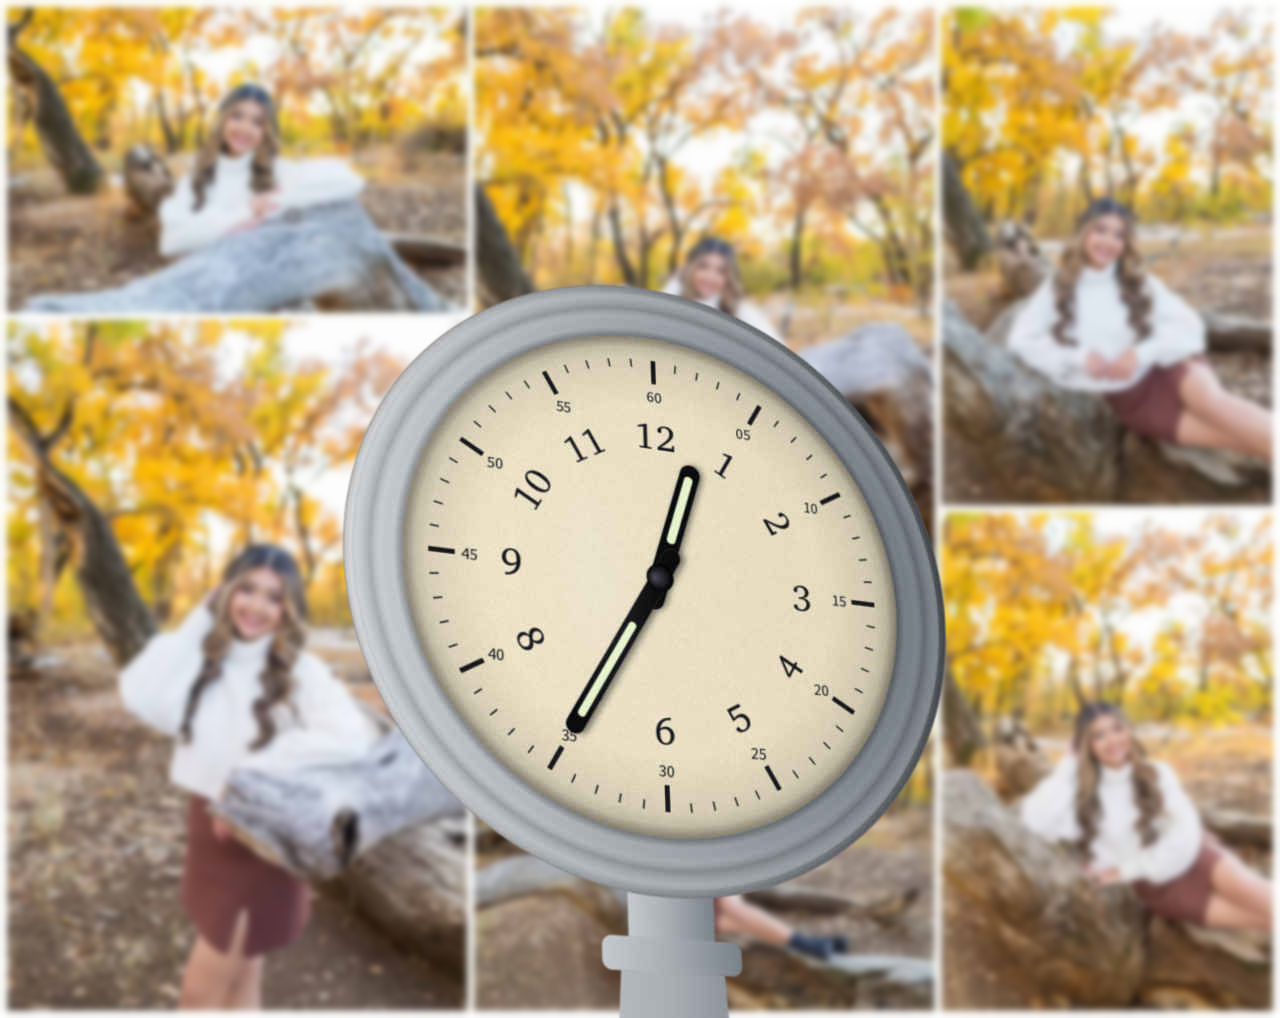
12:35
